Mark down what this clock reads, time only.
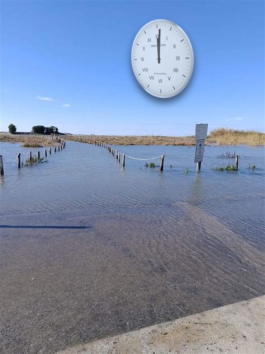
12:01
